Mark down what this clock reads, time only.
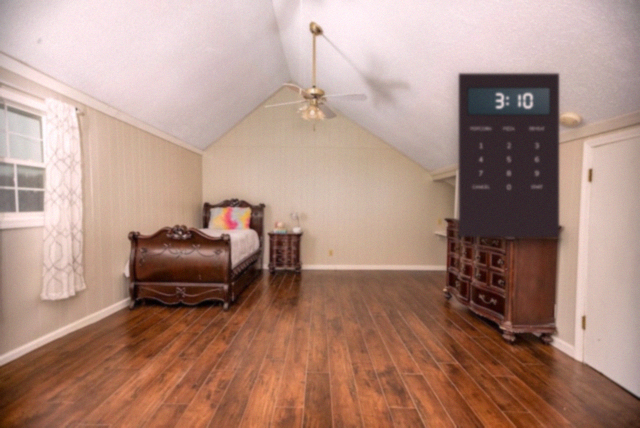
3:10
